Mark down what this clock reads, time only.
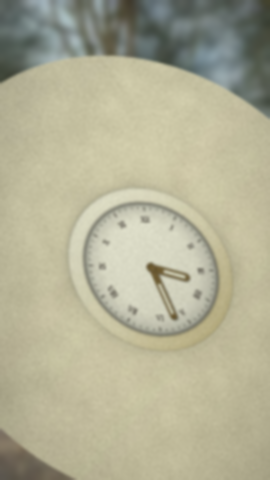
3:27
